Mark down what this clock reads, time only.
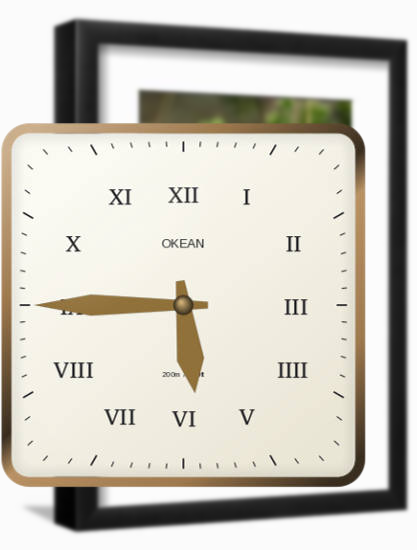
5:45
